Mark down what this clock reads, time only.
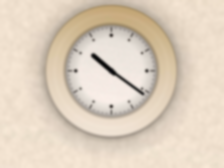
10:21
